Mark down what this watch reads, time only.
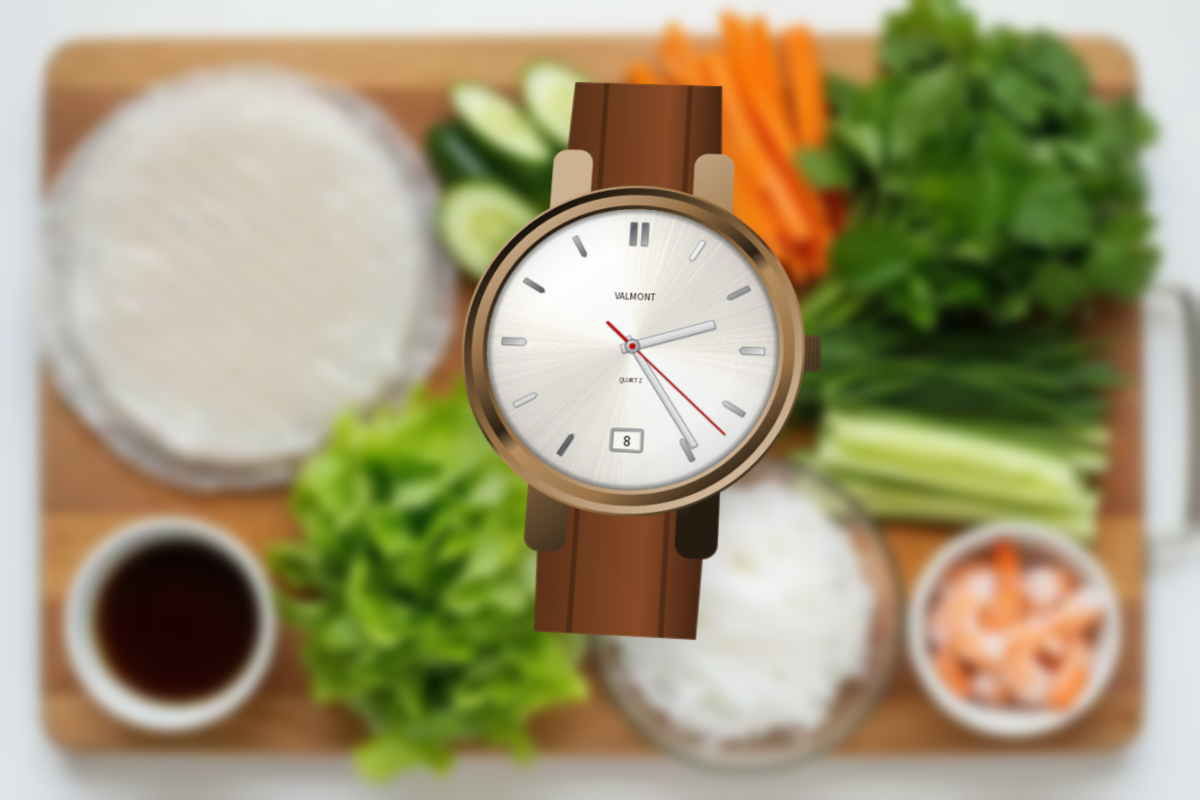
2:24:22
